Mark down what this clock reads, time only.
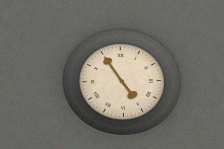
4:55
